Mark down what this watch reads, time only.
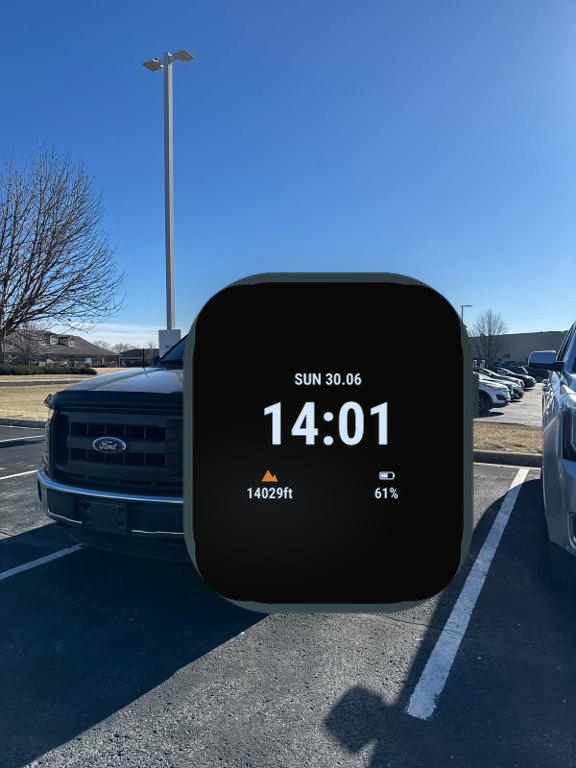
14:01
